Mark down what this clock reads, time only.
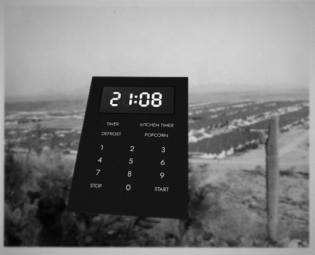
21:08
